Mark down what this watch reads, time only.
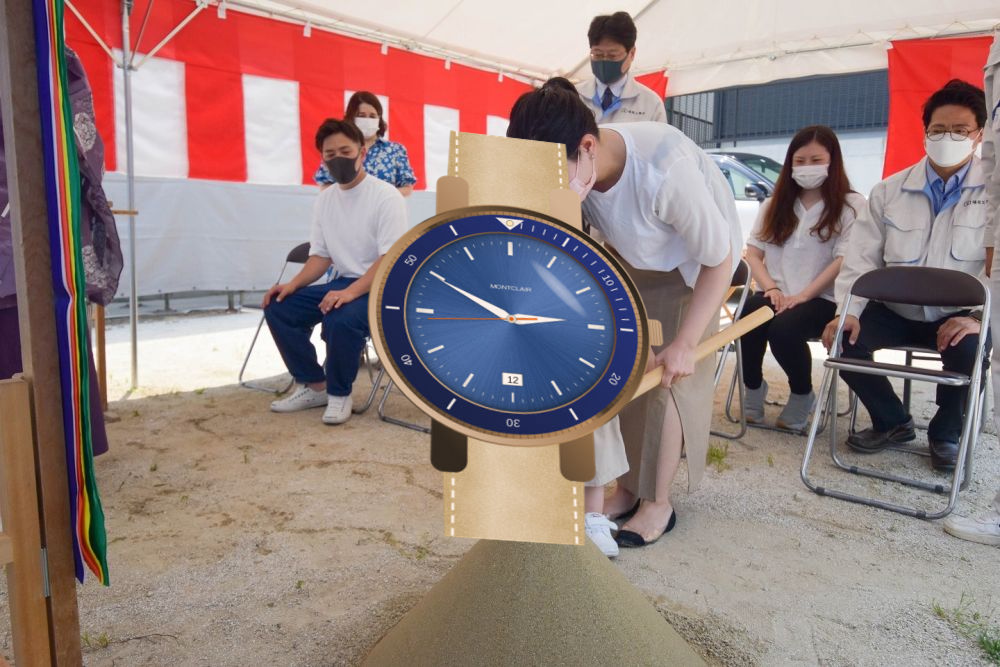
2:49:44
